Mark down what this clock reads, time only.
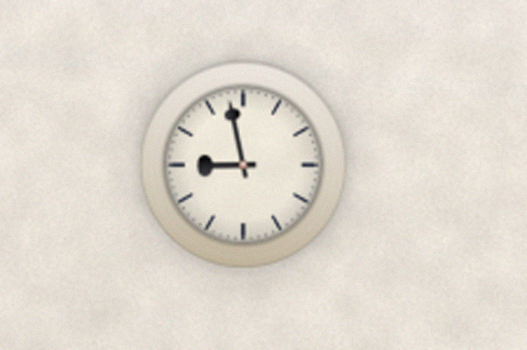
8:58
